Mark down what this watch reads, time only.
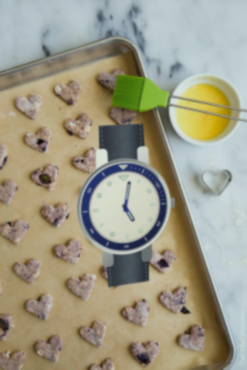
5:02
